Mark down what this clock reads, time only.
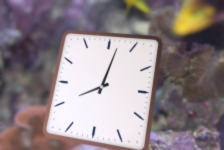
8:02
